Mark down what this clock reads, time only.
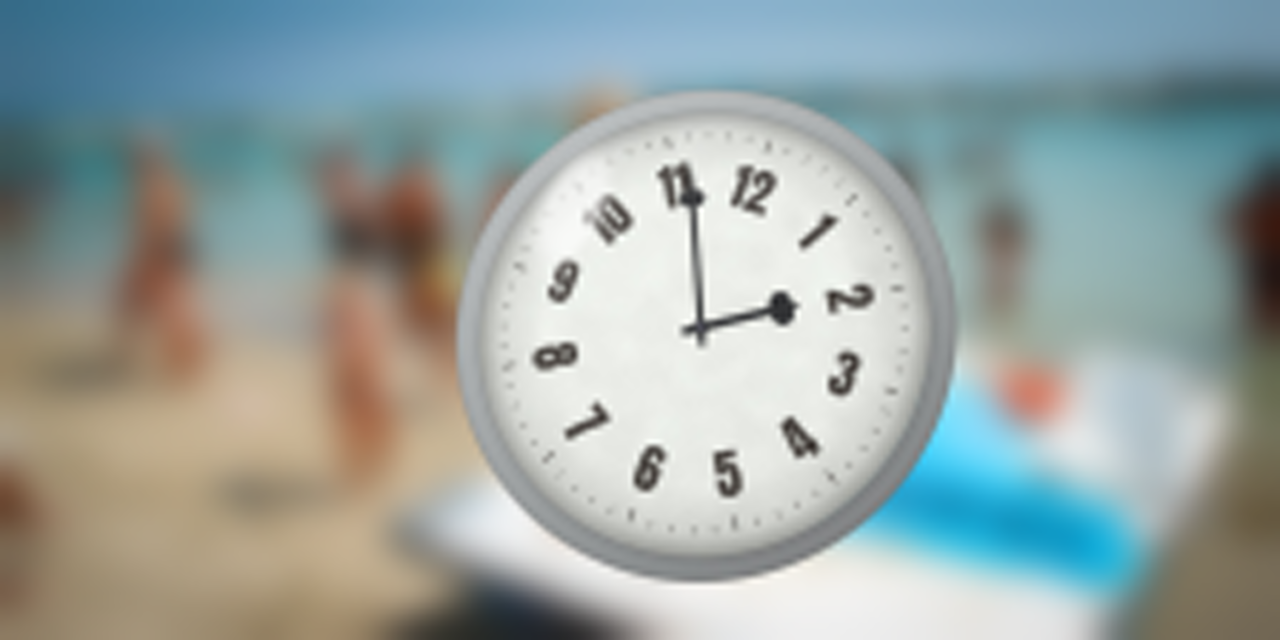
1:56
